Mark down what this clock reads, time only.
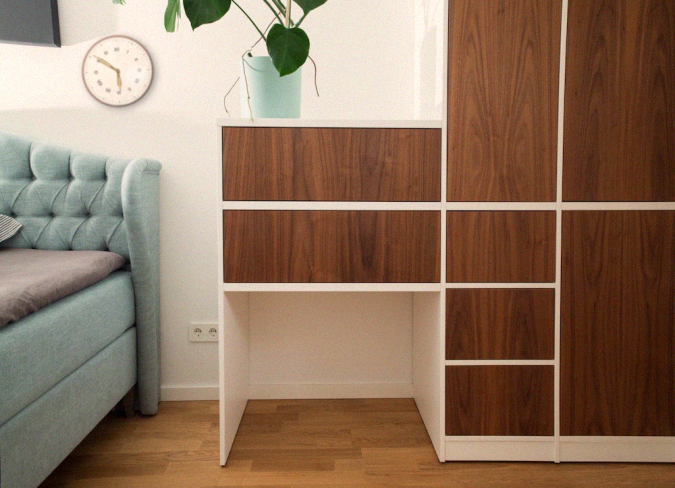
5:51
